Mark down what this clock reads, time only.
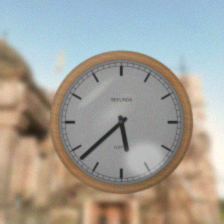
5:38
